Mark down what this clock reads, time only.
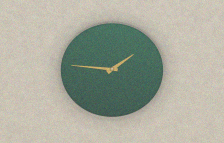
1:46
